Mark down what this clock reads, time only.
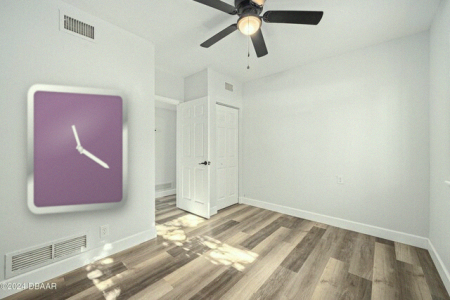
11:20
